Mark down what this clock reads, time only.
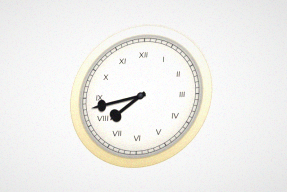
7:43
